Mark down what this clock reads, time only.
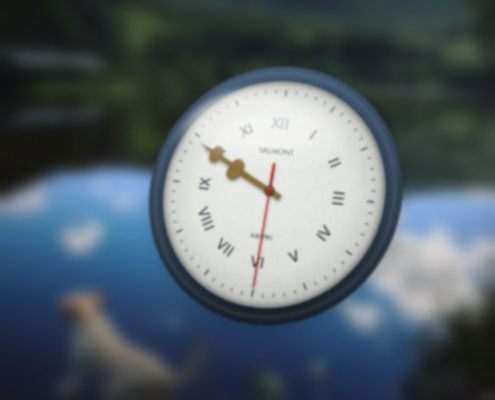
9:49:30
